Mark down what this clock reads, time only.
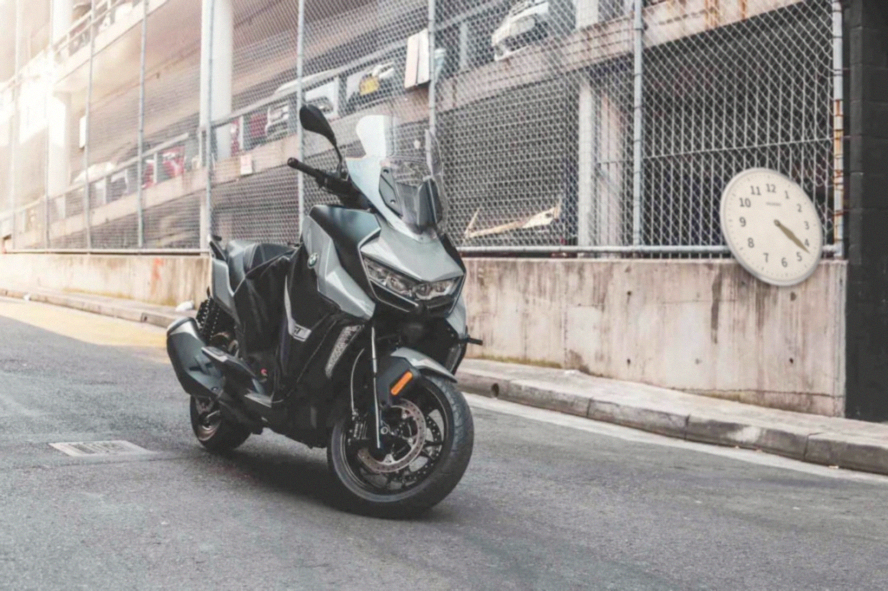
4:22
